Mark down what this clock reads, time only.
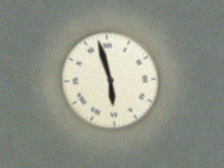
5:58
